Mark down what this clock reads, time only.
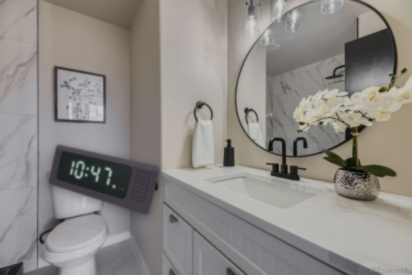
10:47
